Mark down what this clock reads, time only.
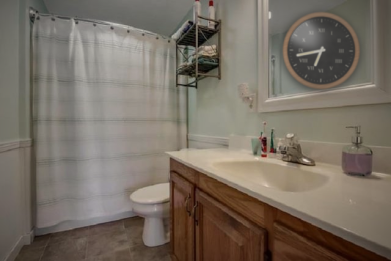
6:43
